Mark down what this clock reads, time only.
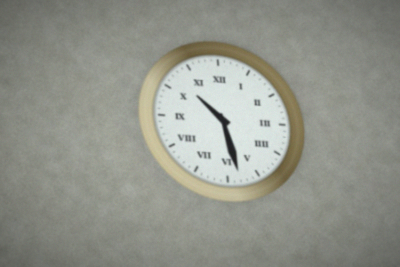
10:28
